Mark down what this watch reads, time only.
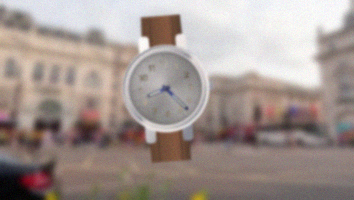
8:23
